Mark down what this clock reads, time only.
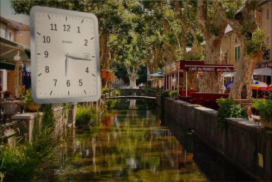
6:16
